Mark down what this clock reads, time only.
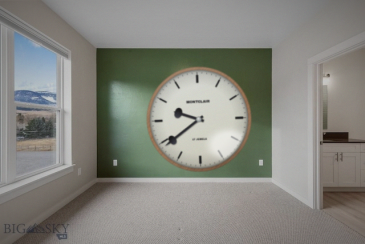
9:39
